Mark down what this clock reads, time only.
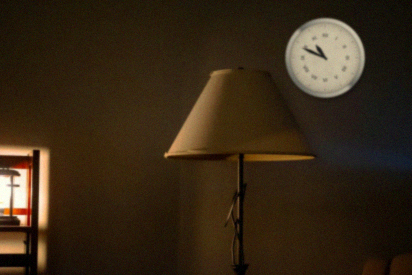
10:49
